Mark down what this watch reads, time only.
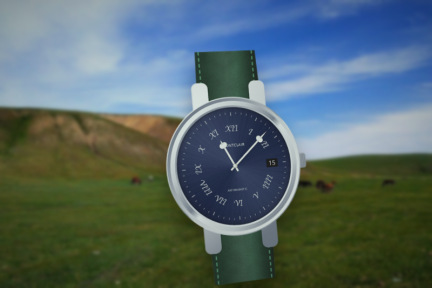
11:08
